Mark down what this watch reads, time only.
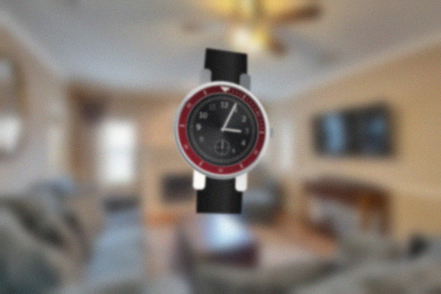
3:04
